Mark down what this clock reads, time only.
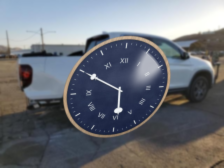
5:50
